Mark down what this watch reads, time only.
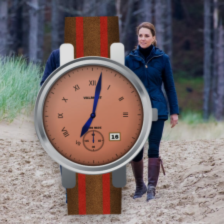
7:02
